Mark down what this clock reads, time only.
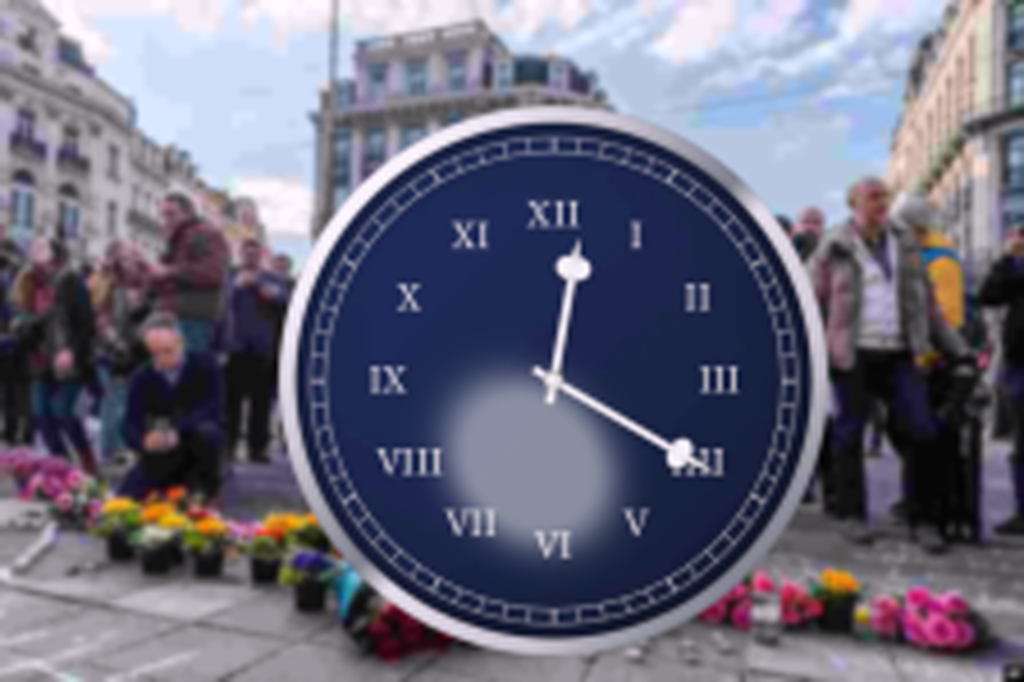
12:20
